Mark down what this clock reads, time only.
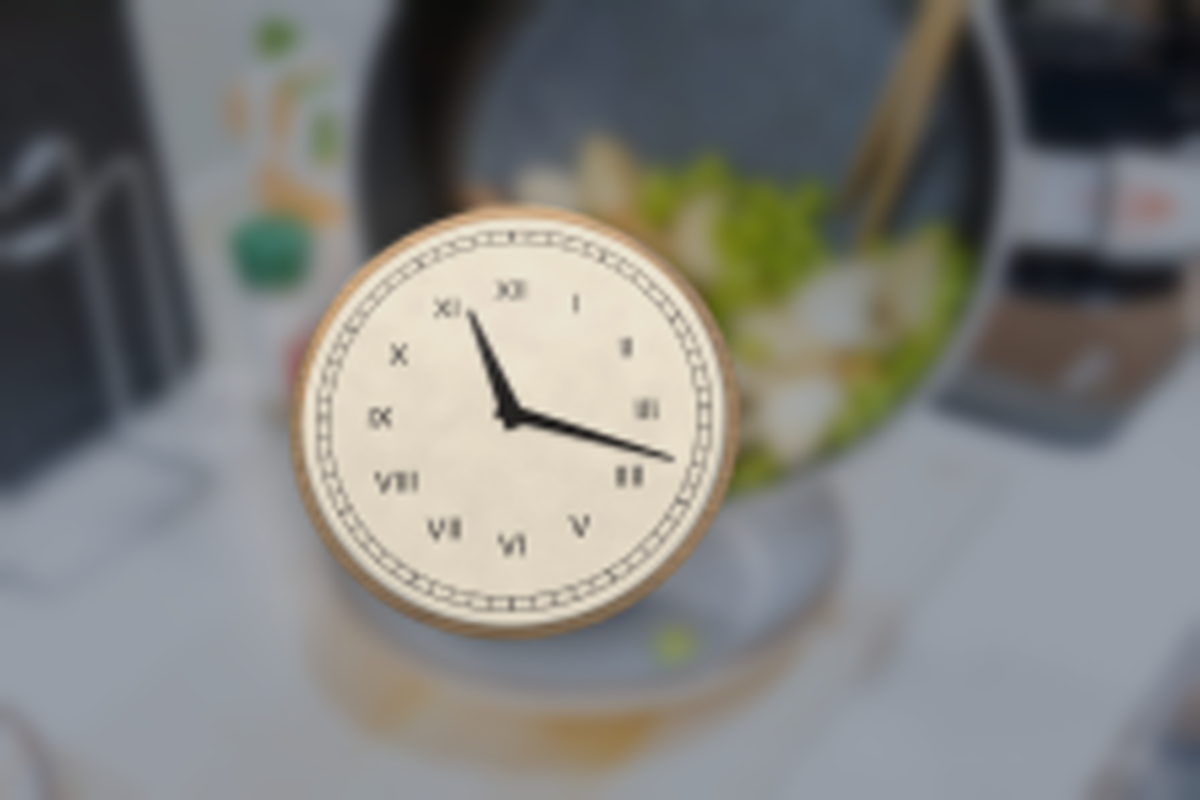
11:18
